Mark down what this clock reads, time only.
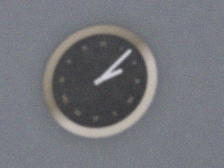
2:07
